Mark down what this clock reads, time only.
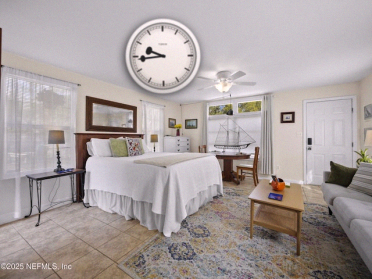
9:44
